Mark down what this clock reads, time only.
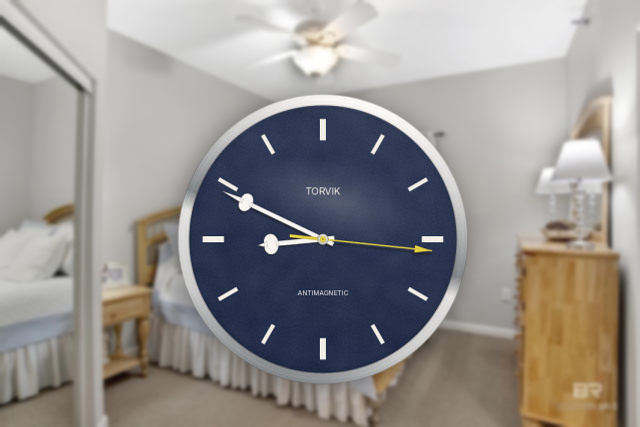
8:49:16
